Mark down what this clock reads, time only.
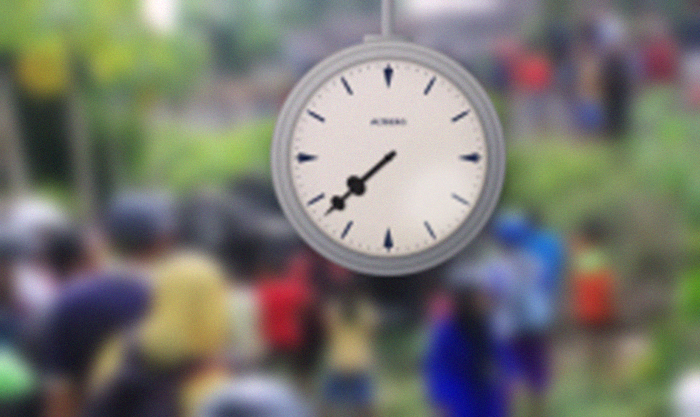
7:38
